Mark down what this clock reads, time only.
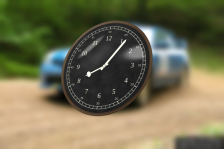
8:06
